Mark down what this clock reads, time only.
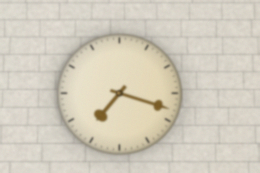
7:18
